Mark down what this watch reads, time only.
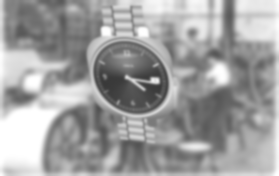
4:16
